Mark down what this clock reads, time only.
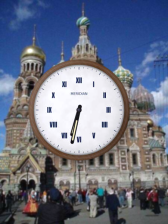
6:32
